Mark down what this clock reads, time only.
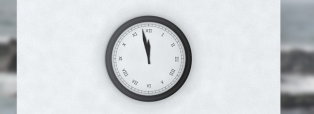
11:58
